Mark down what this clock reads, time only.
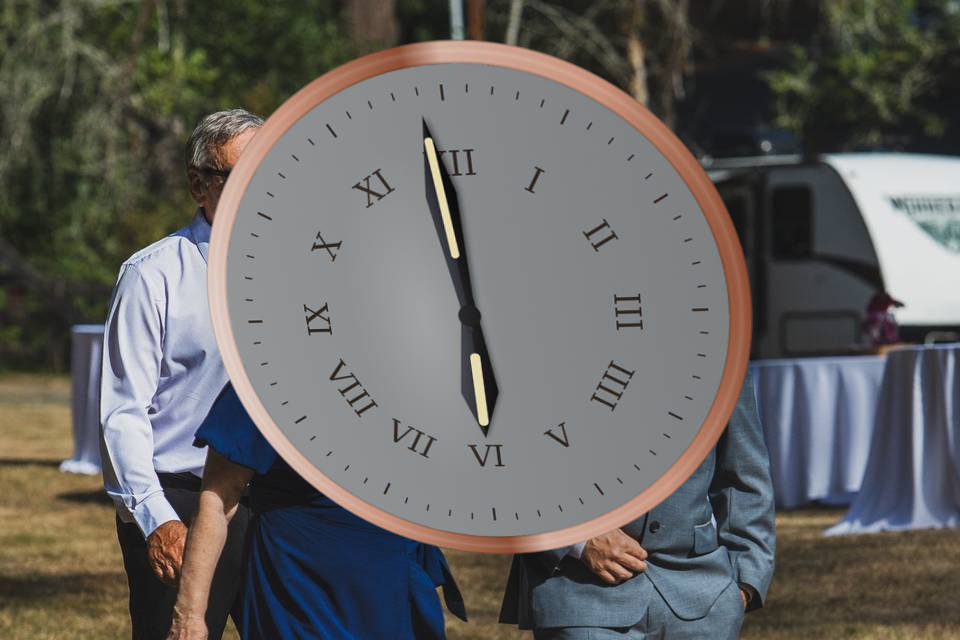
5:59
